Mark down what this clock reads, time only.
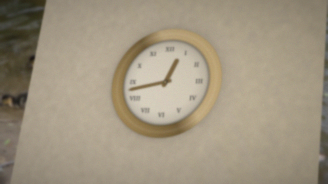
12:43
